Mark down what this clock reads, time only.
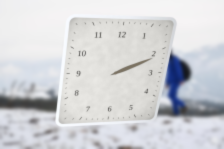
2:11
